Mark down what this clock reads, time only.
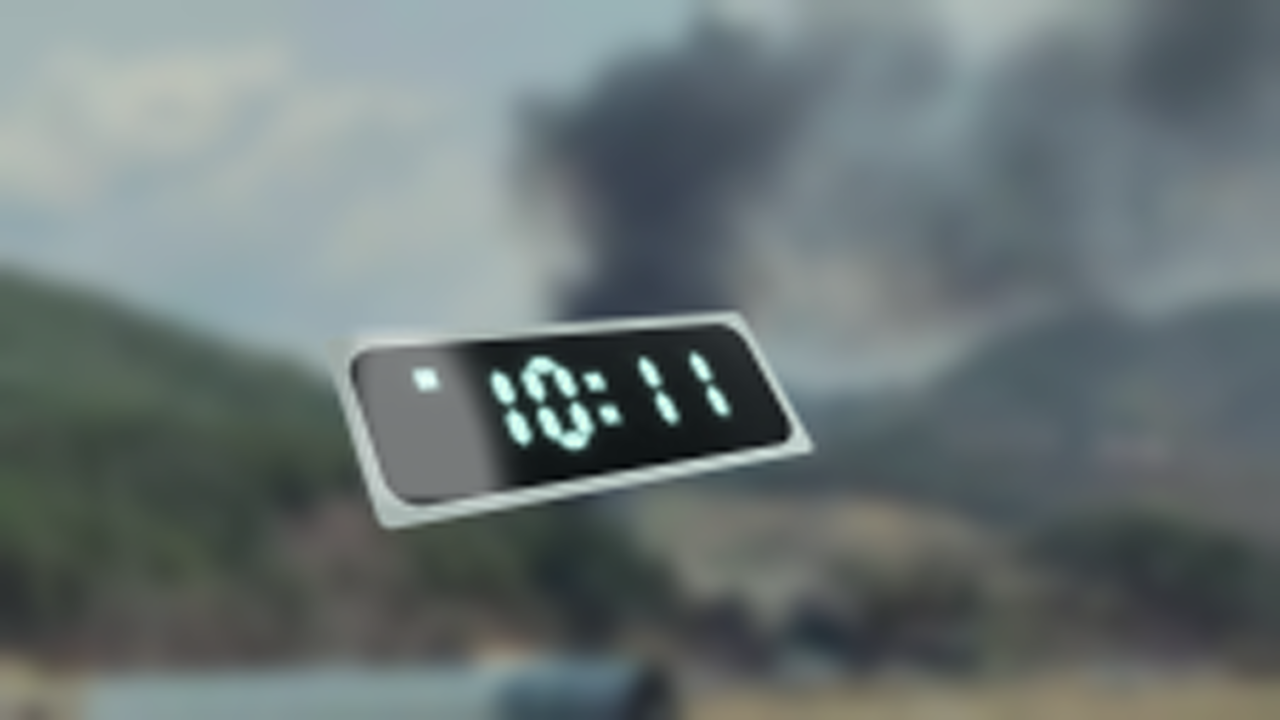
10:11
